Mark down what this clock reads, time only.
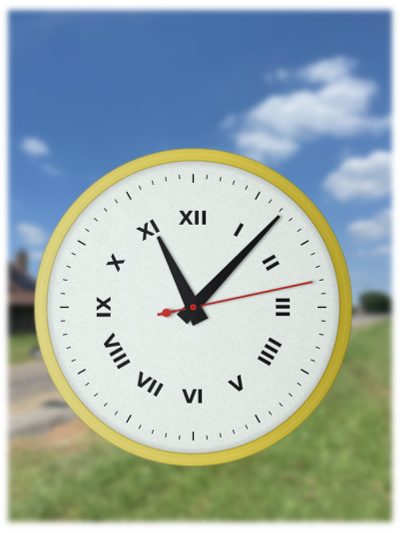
11:07:13
